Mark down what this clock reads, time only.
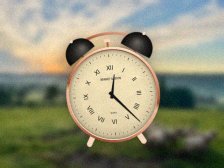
12:23
